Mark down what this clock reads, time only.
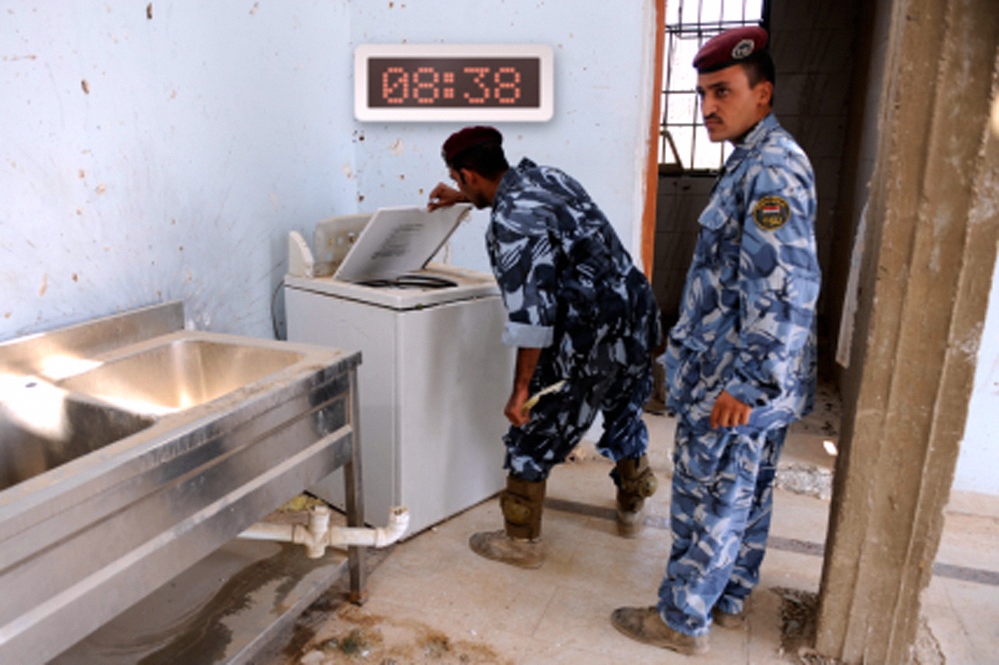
8:38
